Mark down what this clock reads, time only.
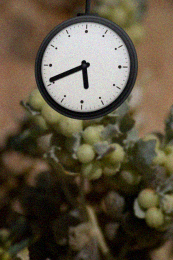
5:41
